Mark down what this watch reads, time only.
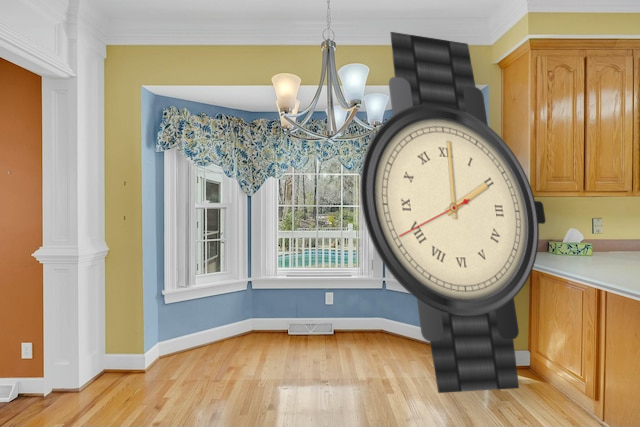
2:00:41
